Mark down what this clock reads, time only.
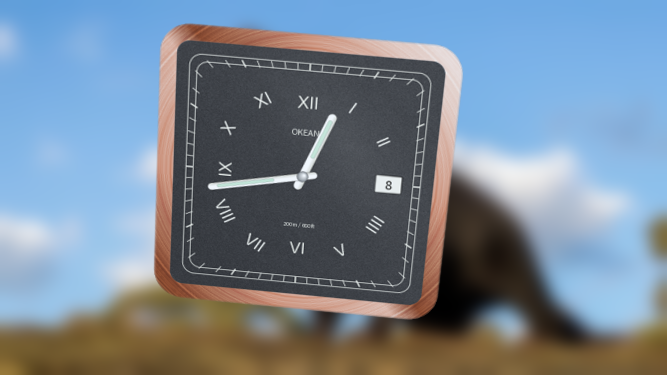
12:43
